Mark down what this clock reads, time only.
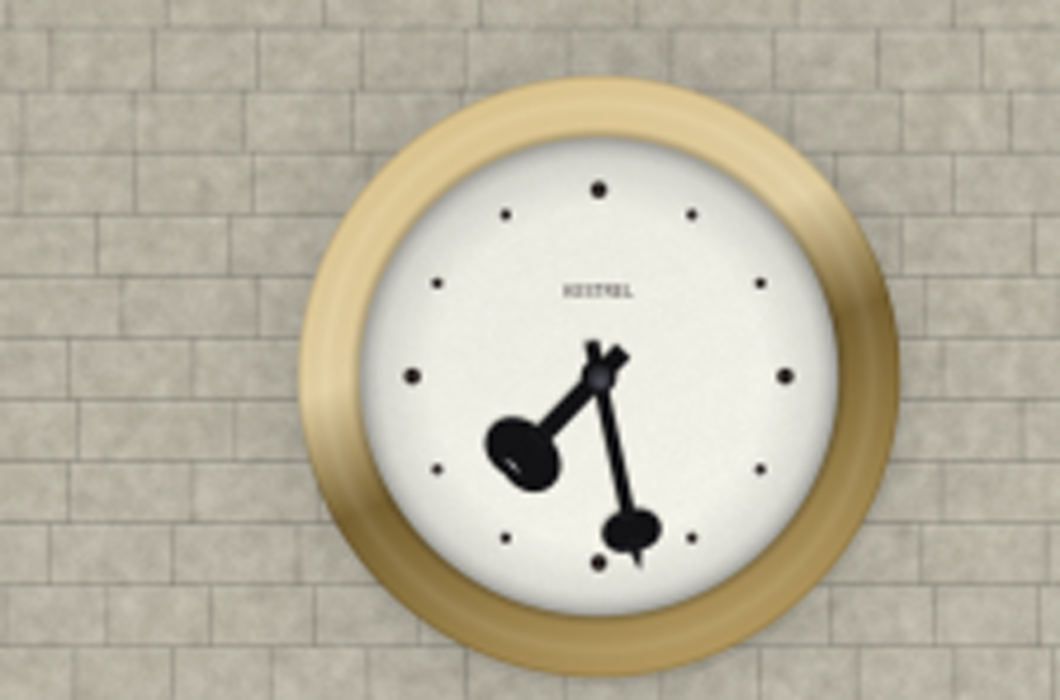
7:28
